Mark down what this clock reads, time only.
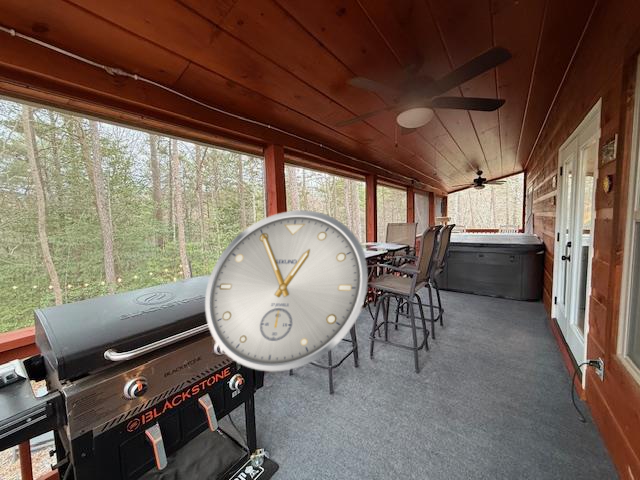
12:55
